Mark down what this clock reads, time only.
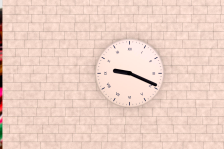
9:19
